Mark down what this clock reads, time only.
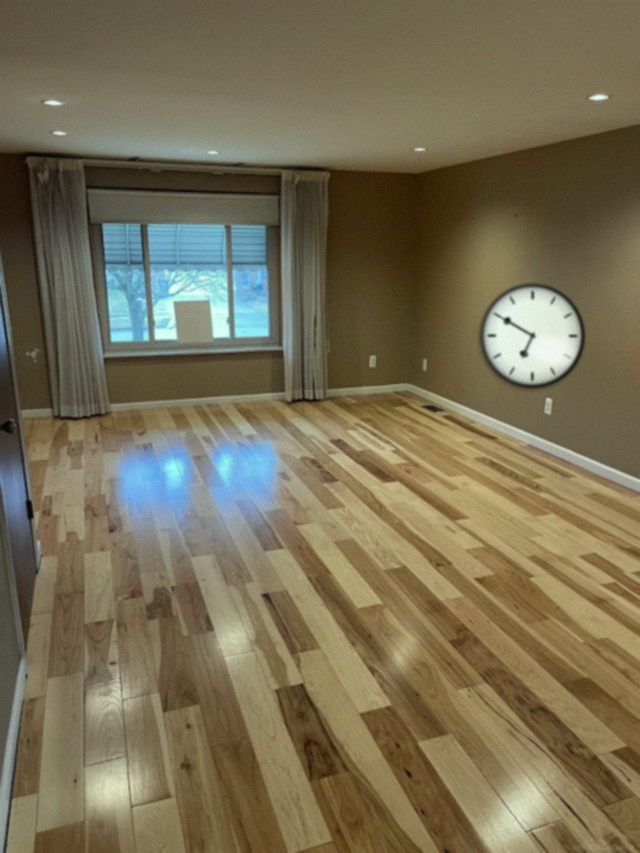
6:50
